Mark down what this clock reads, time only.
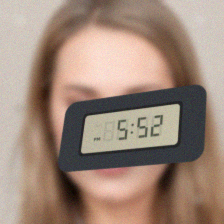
5:52
